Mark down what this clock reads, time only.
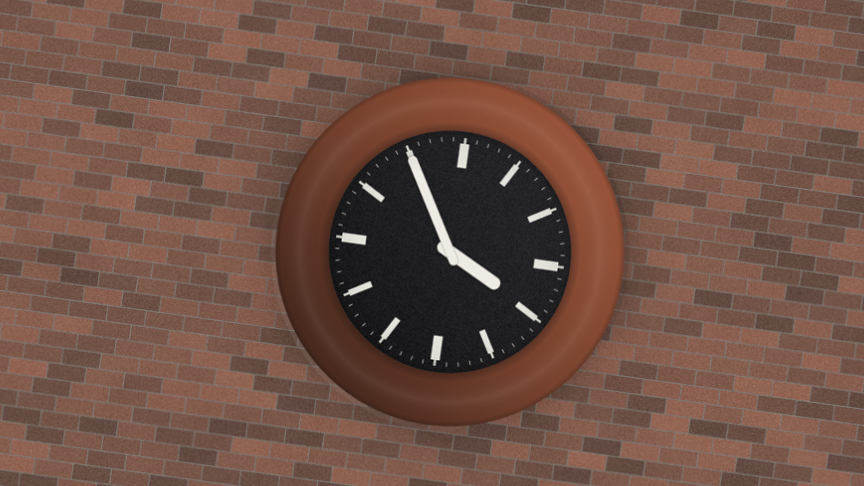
3:55
